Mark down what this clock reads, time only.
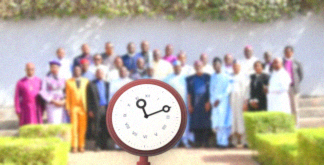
11:11
